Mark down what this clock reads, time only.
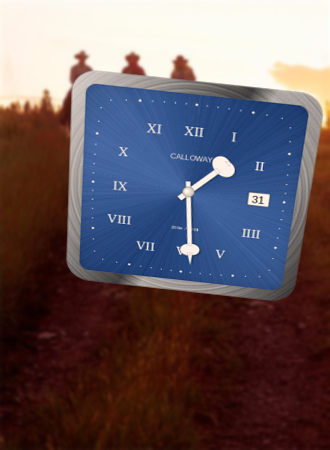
1:29
